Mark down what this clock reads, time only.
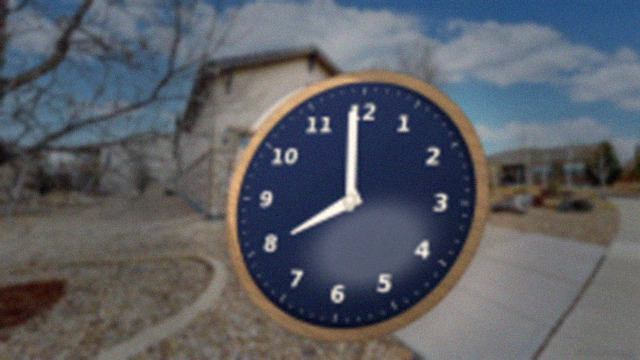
7:59
